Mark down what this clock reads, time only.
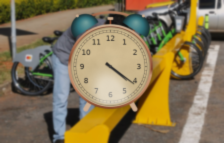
4:21
